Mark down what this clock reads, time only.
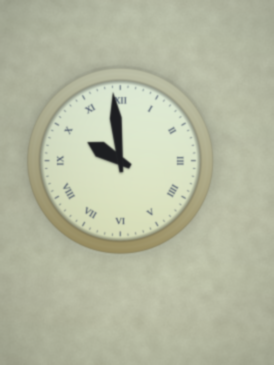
9:59
